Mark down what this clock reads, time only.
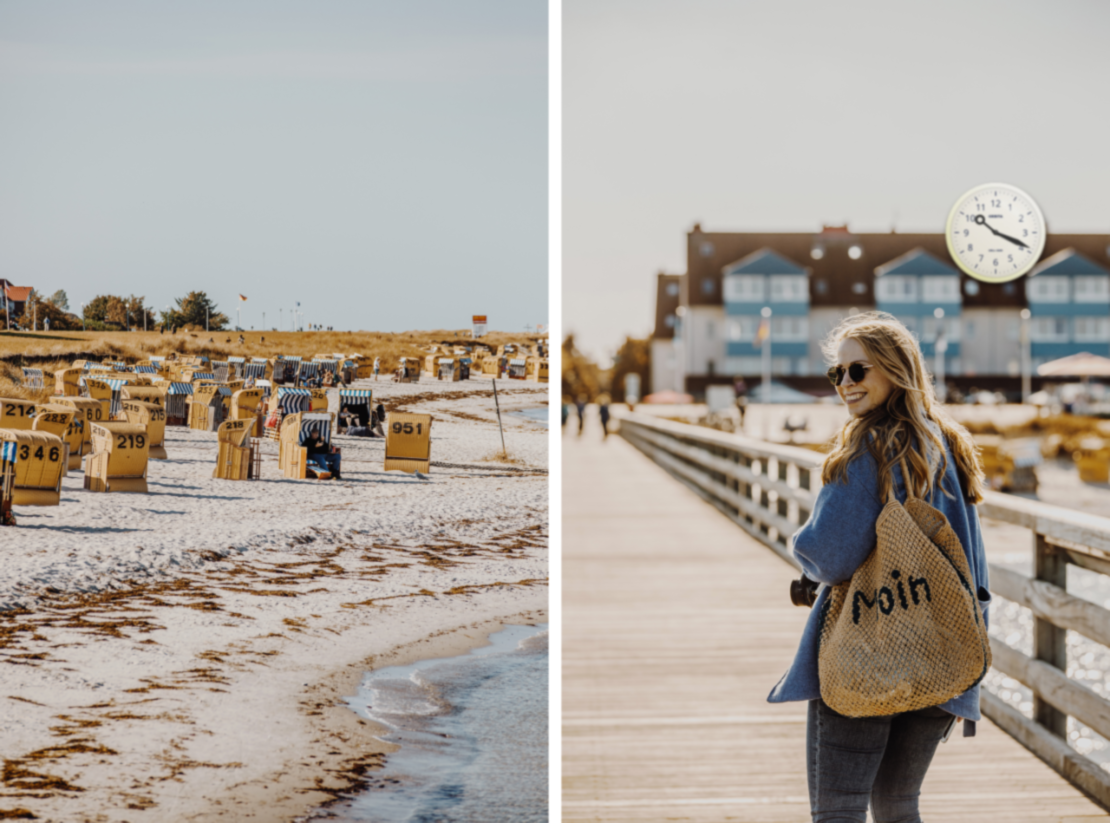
10:19
